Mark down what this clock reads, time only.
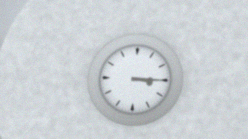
3:15
